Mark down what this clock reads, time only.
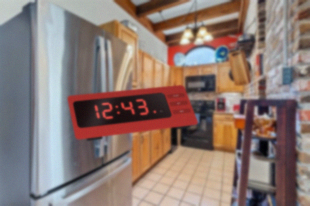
12:43
